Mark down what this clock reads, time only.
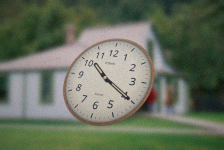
10:20
